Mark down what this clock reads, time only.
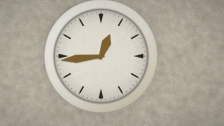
12:44
